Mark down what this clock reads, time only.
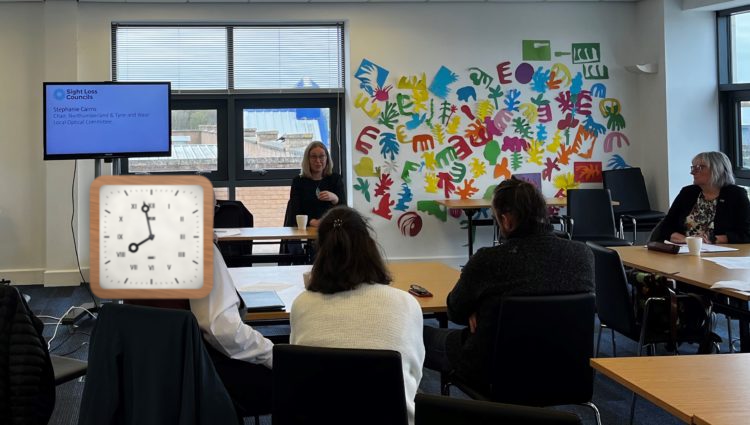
7:58
